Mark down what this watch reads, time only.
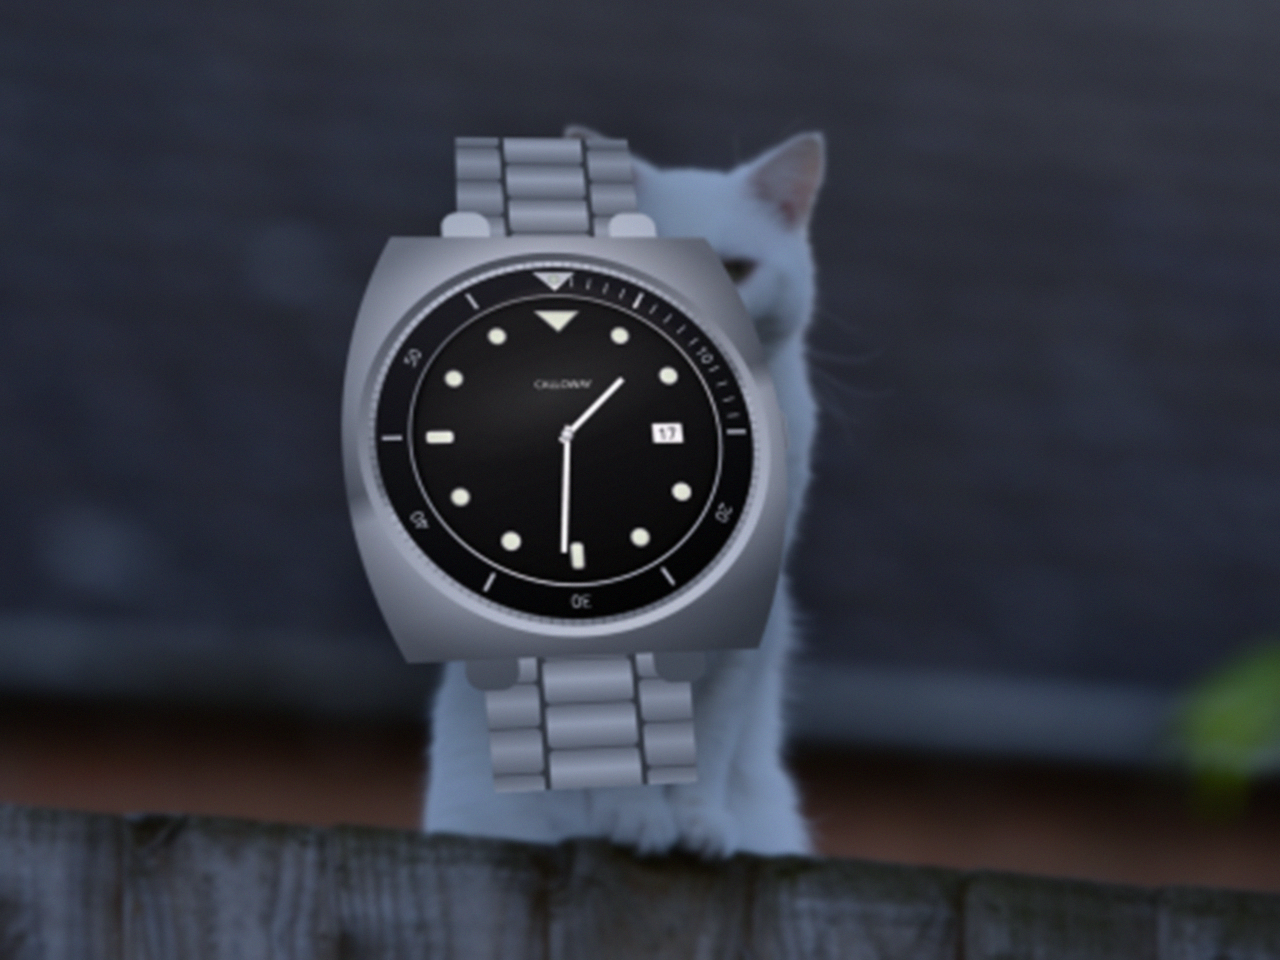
1:31
